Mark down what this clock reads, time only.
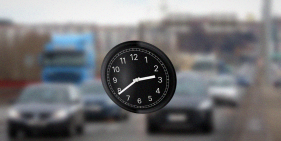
2:39
